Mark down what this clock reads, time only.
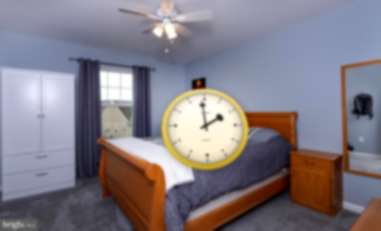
1:59
